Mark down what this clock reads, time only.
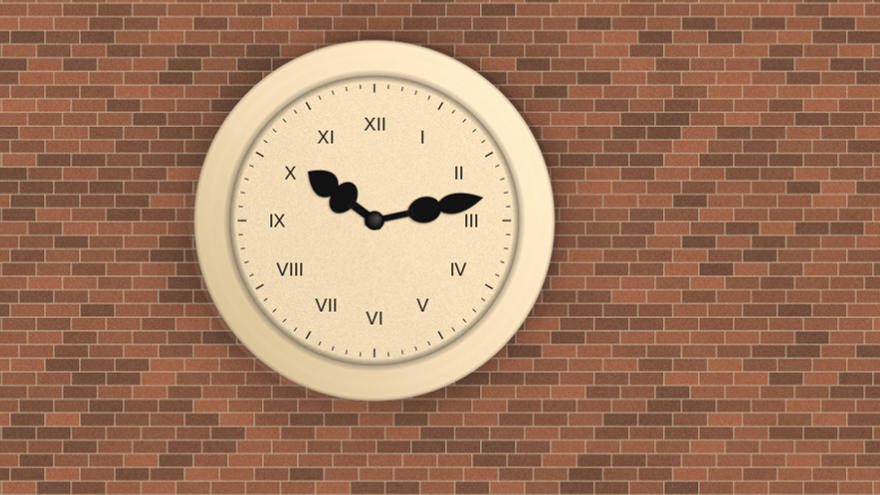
10:13
